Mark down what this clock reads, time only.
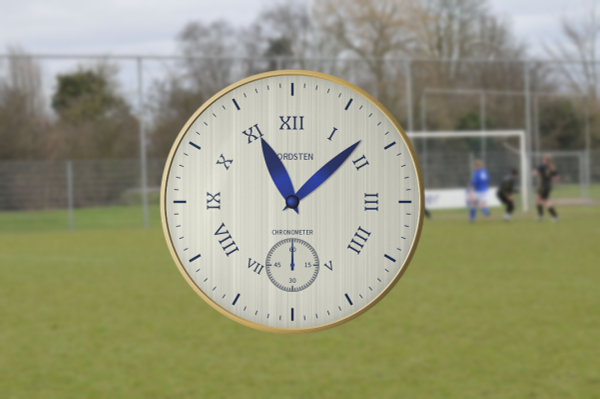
11:08
